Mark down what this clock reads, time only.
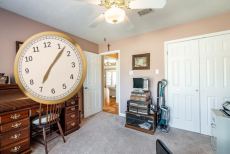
7:07
